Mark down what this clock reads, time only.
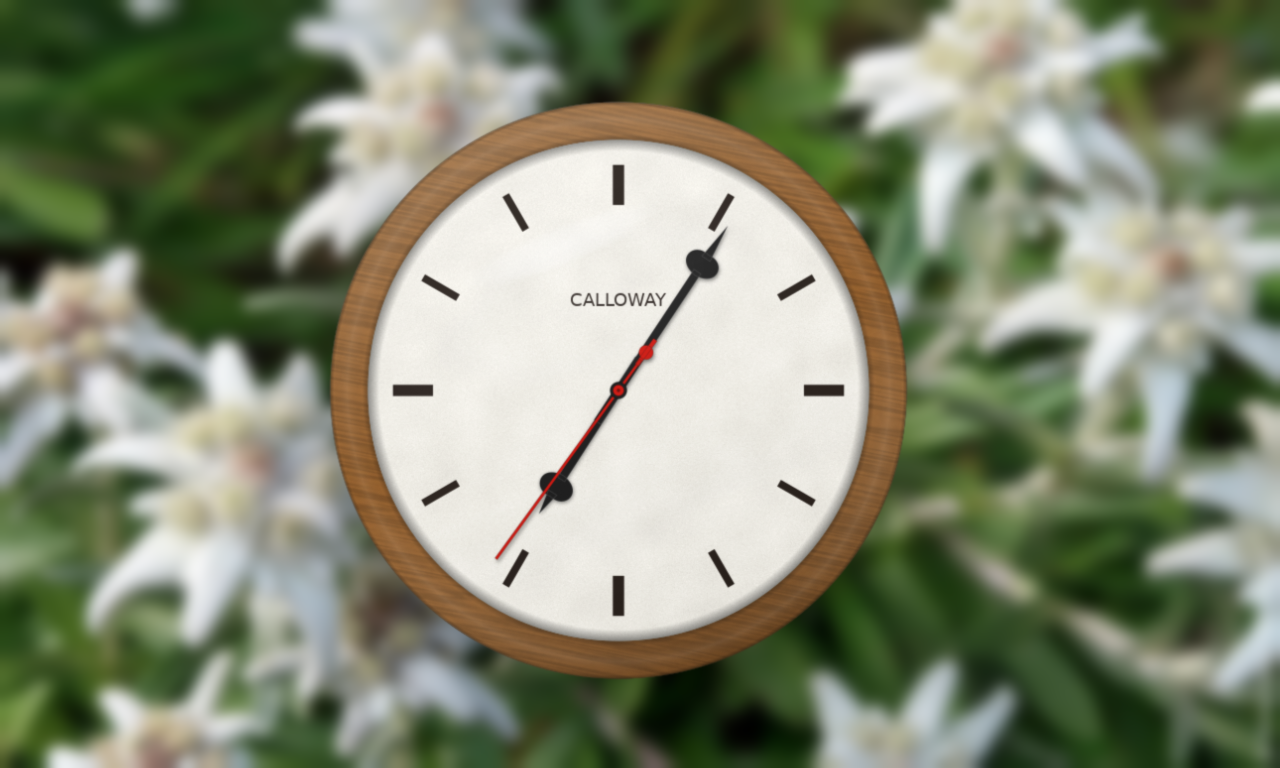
7:05:36
